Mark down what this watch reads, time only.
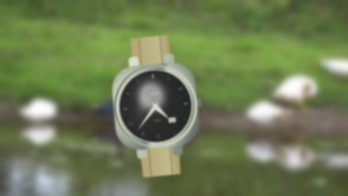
4:37
